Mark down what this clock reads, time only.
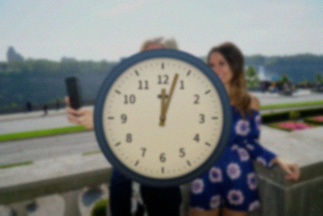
12:03
